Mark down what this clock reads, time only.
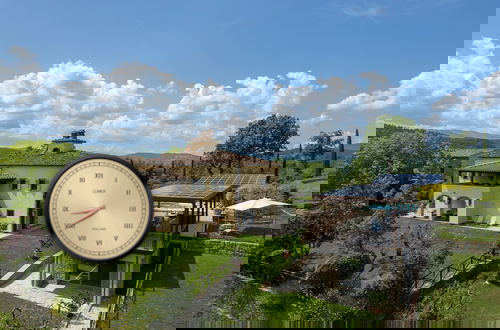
8:40
